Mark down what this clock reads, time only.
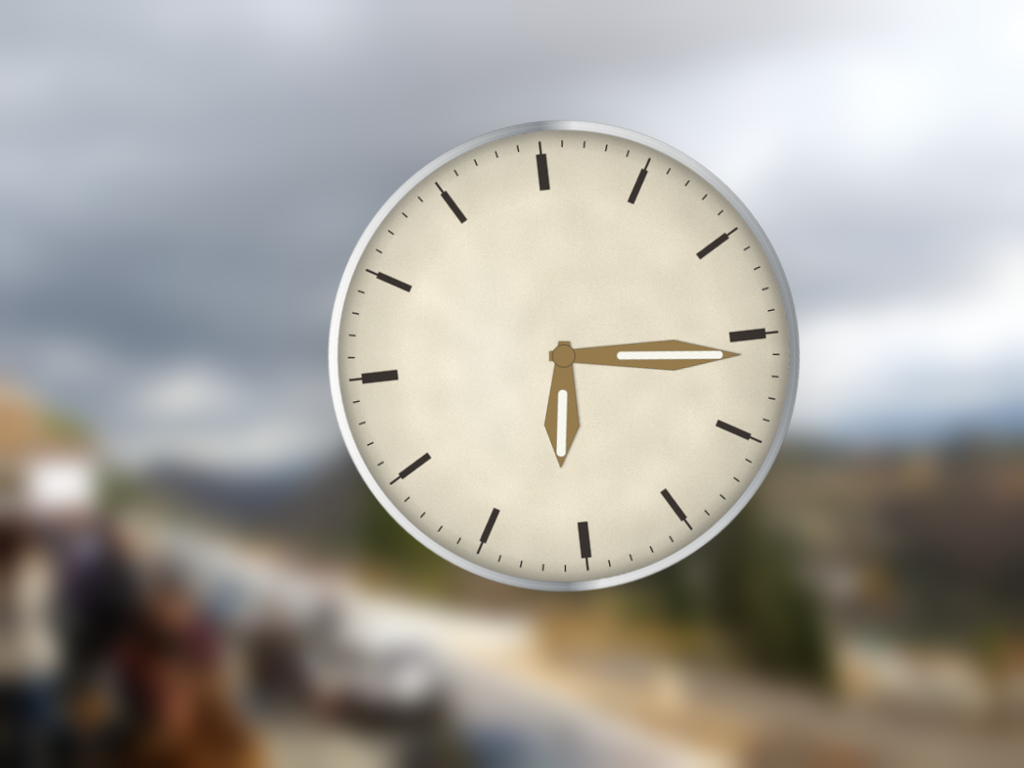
6:16
